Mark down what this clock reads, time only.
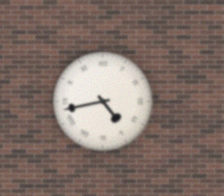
4:43
